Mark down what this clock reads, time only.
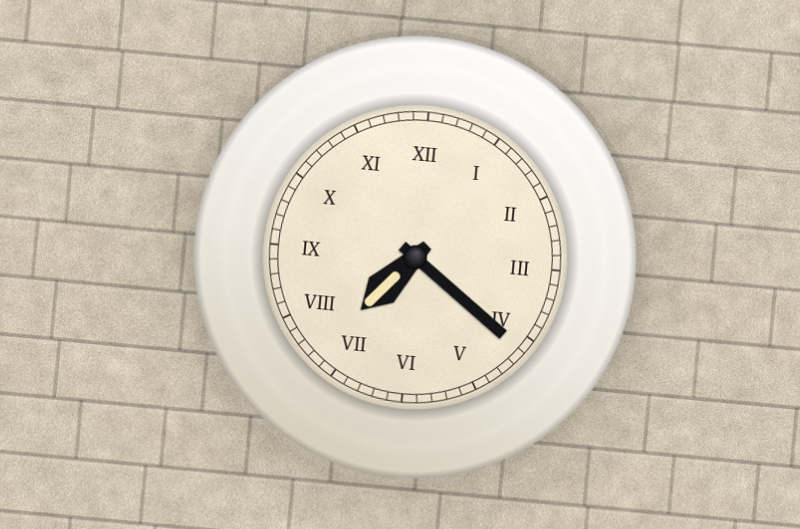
7:21
